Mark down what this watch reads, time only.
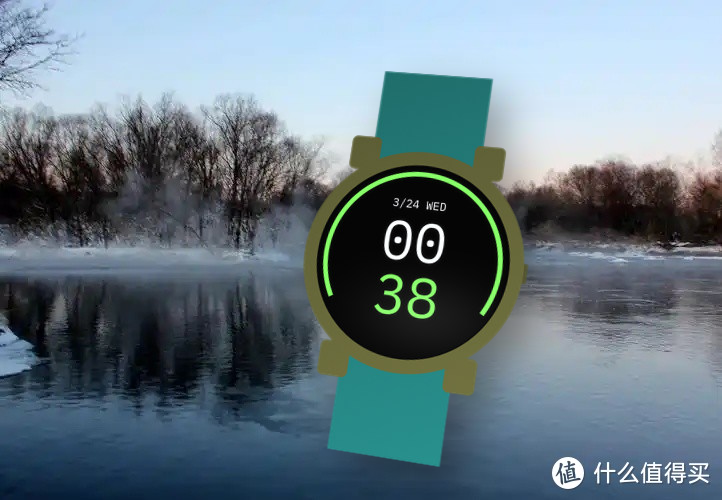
0:38
